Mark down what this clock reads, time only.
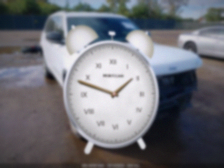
1:48
